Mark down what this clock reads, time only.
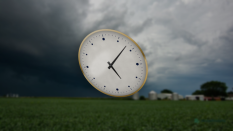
5:08
